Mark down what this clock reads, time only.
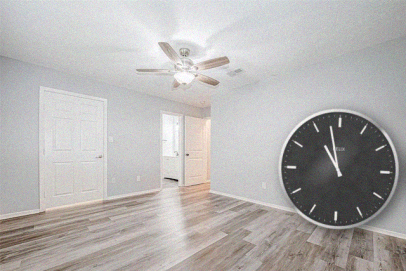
10:58
